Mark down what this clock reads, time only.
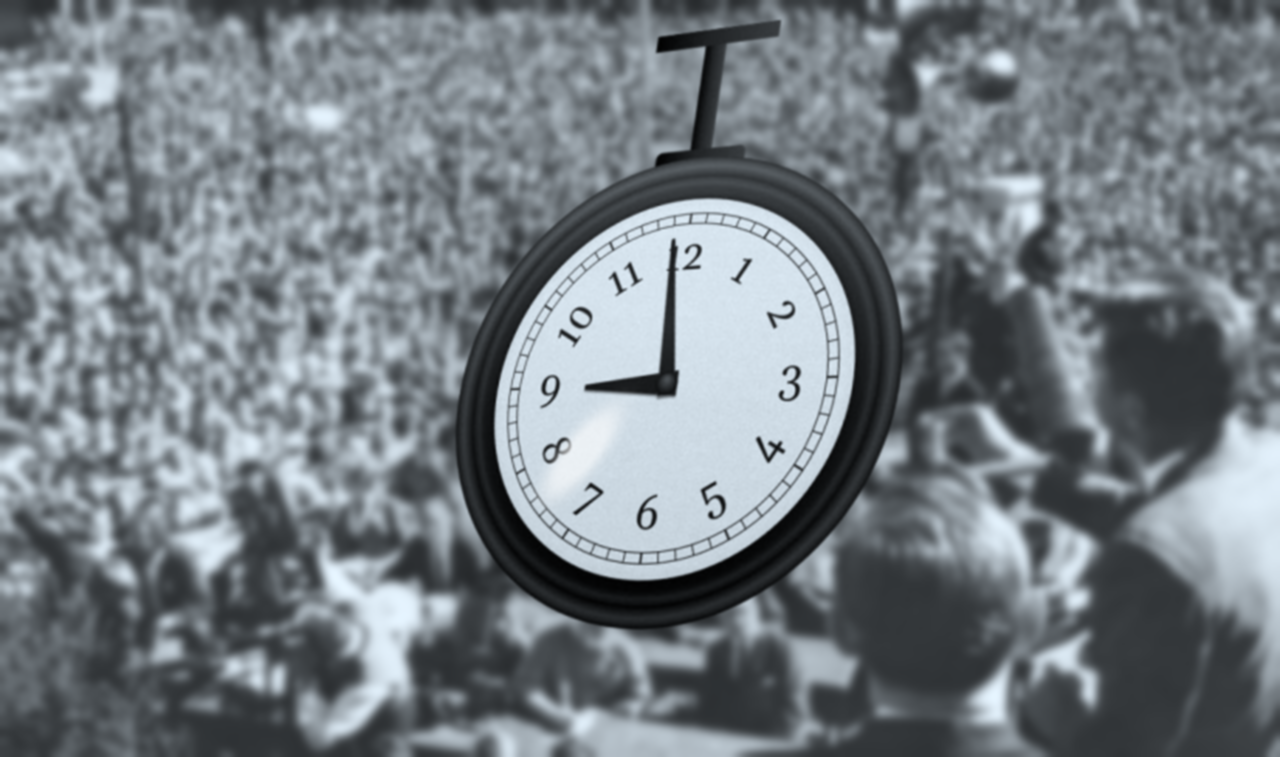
8:59
